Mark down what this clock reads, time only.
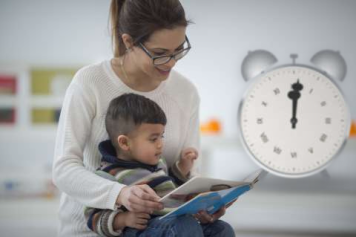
12:01
